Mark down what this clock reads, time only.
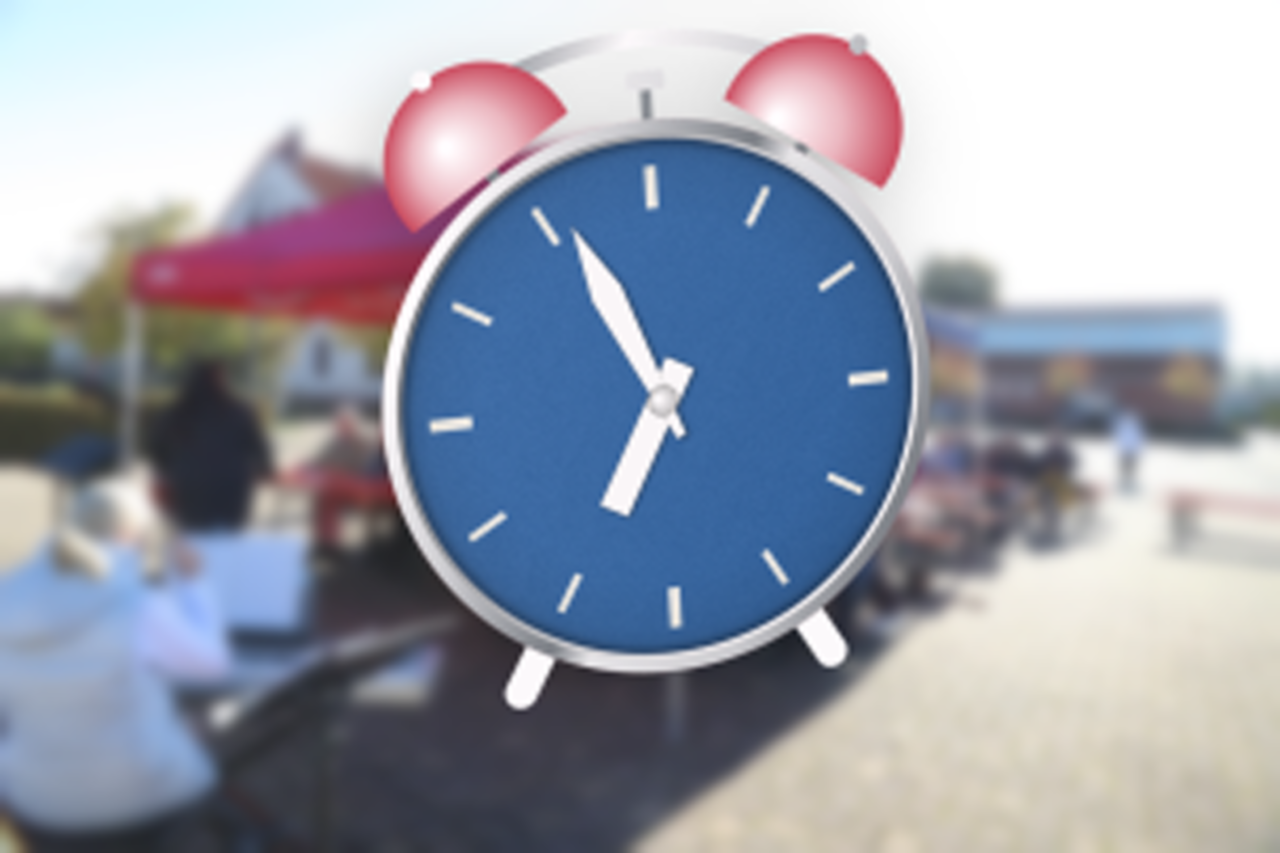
6:56
